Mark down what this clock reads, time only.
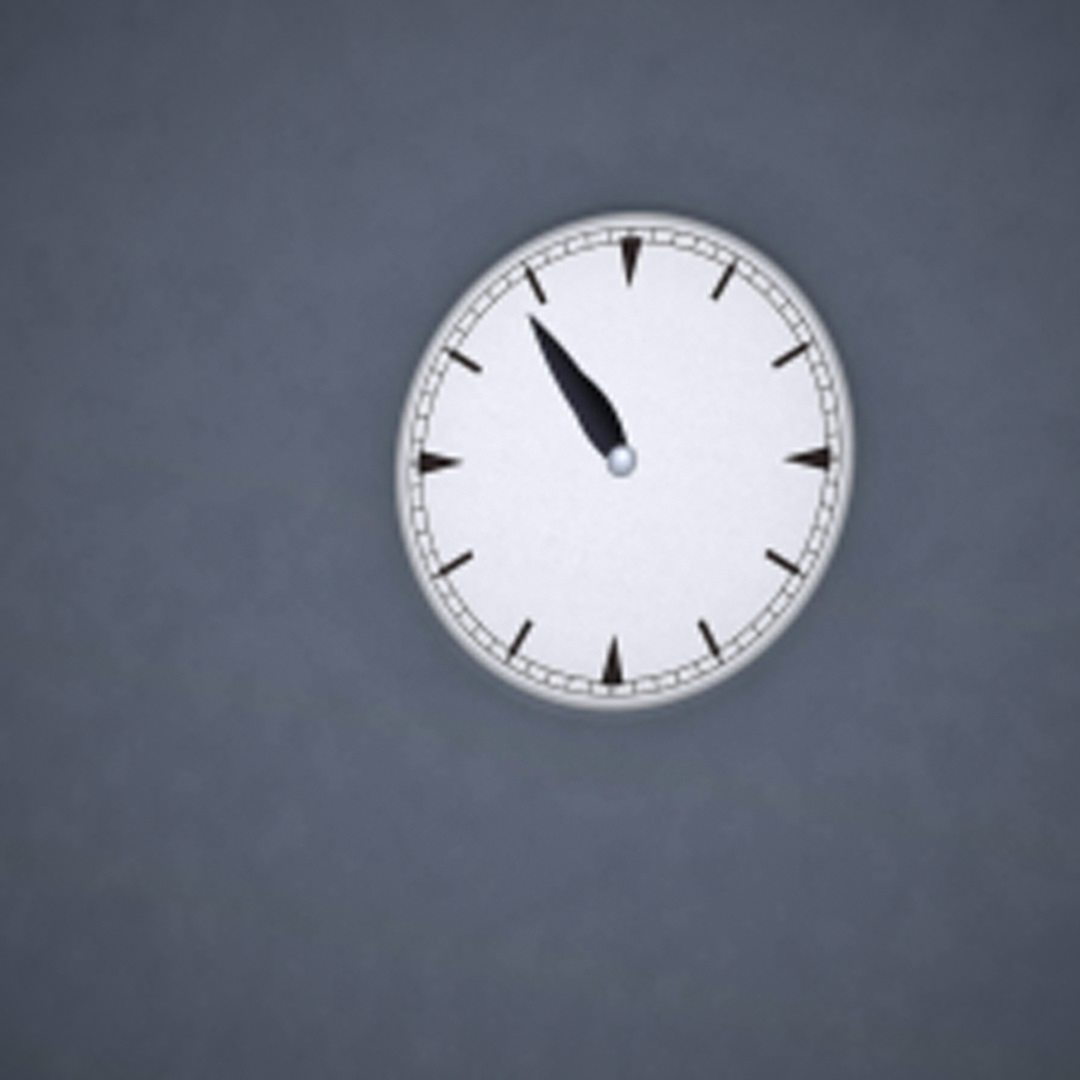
10:54
